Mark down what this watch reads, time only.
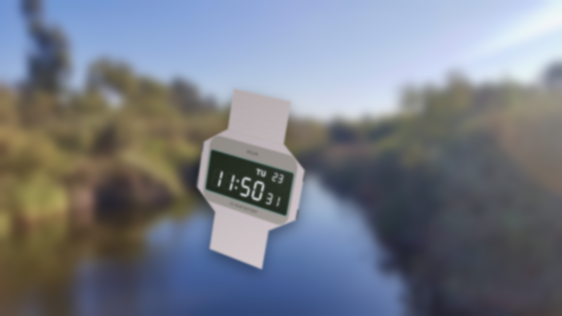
11:50
